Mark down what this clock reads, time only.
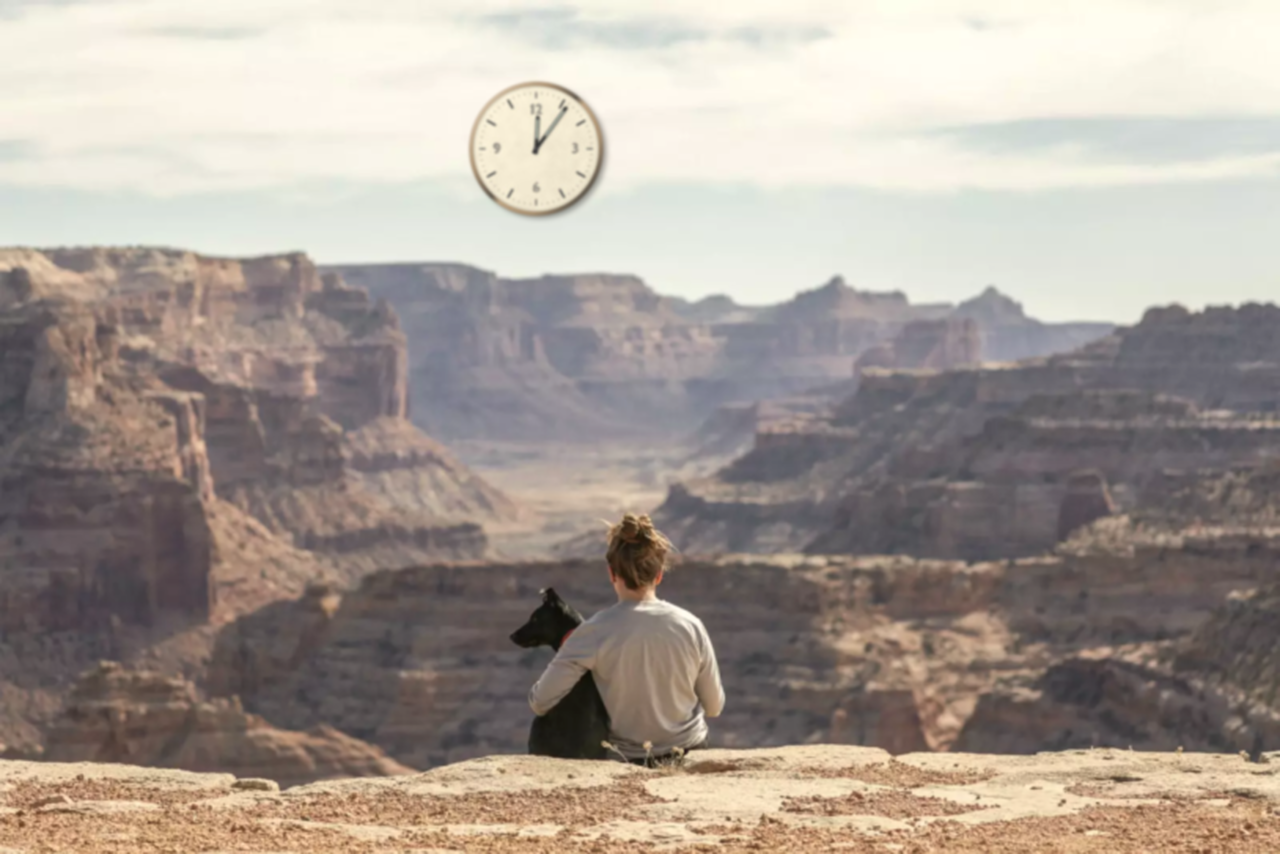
12:06
